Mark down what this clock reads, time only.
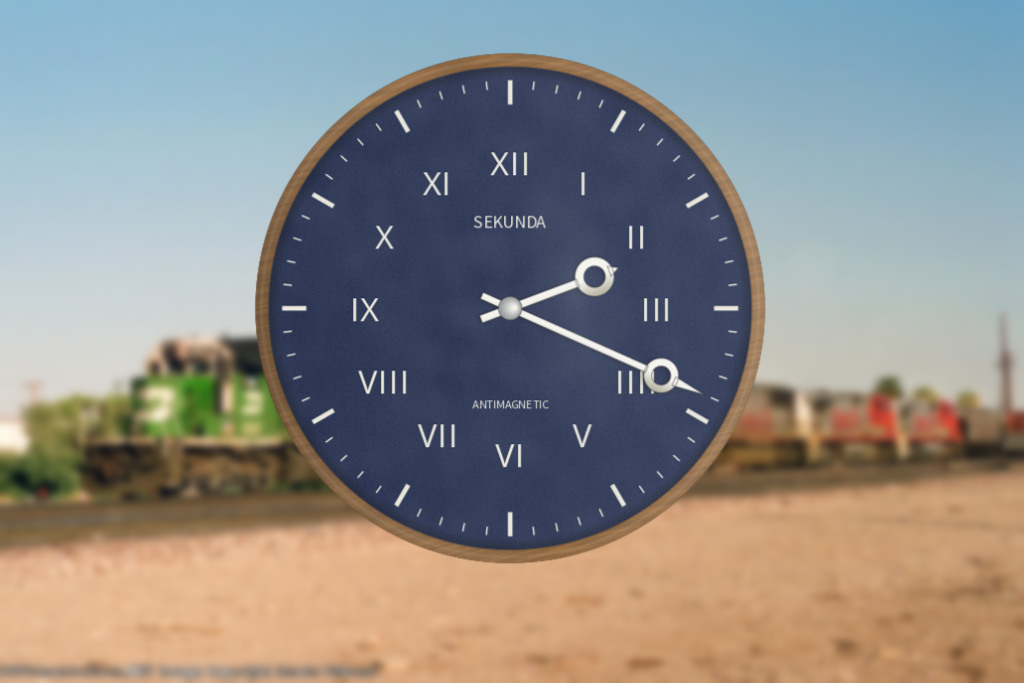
2:19
